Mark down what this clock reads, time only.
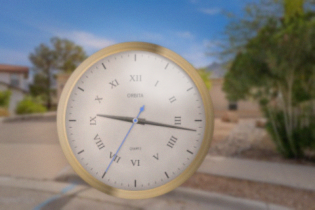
9:16:35
